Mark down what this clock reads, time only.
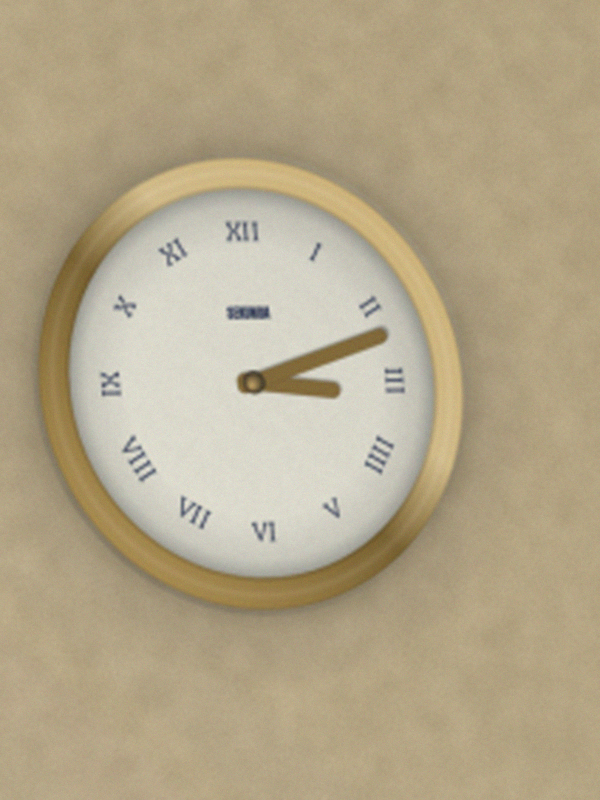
3:12
